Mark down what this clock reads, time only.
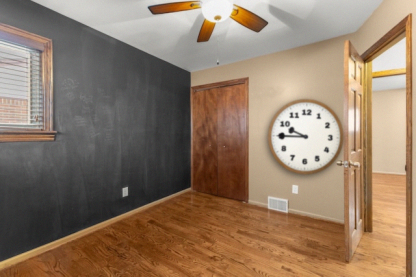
9:45
